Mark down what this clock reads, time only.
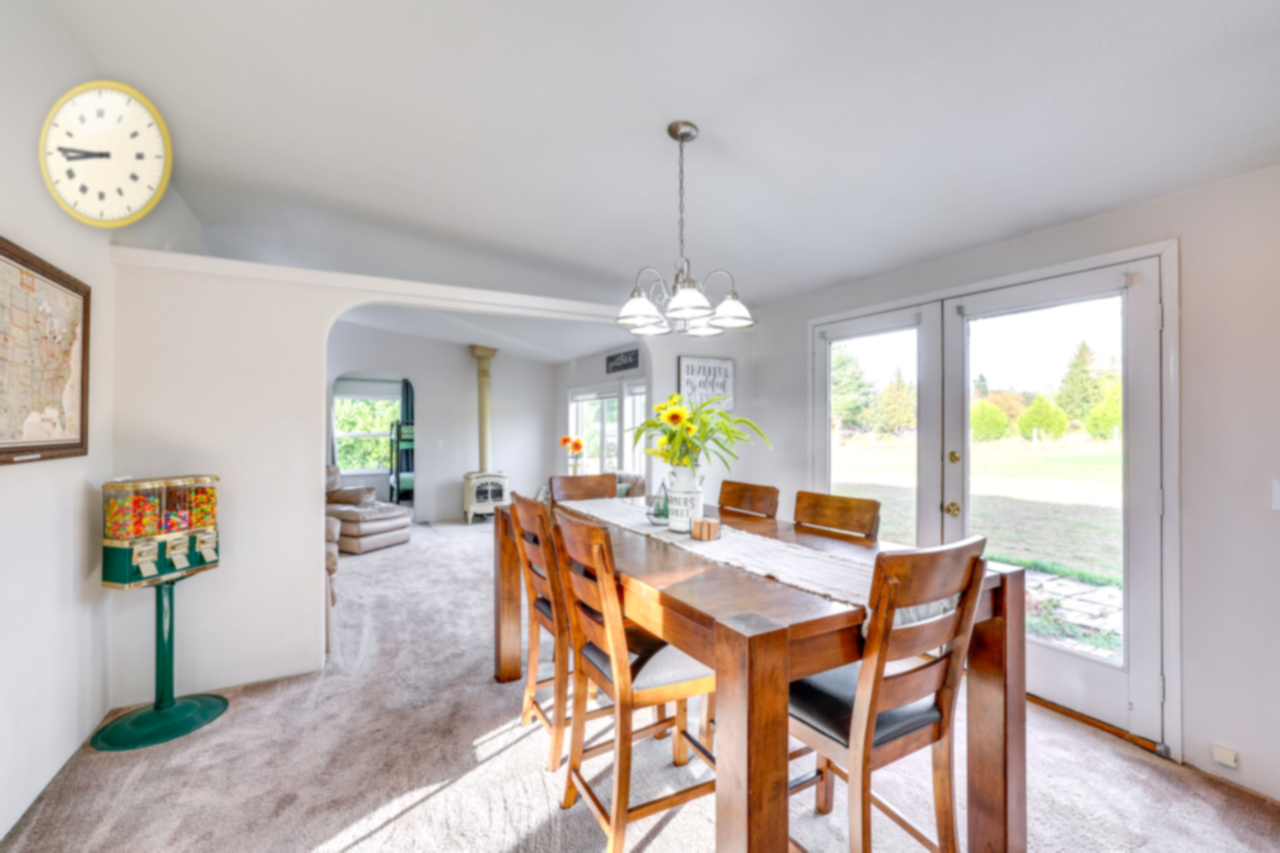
8:46
